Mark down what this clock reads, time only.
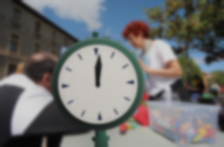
12:01
